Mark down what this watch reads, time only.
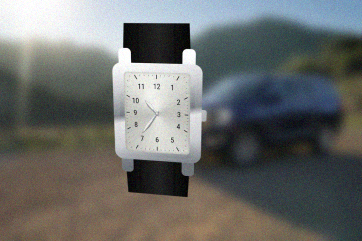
10:36
